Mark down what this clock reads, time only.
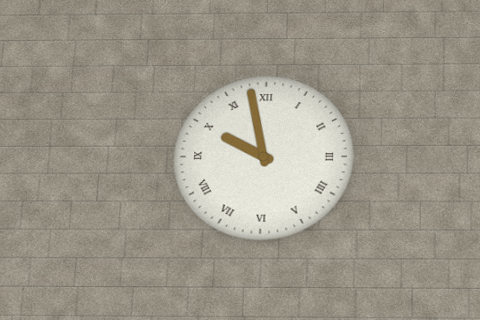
9:58
